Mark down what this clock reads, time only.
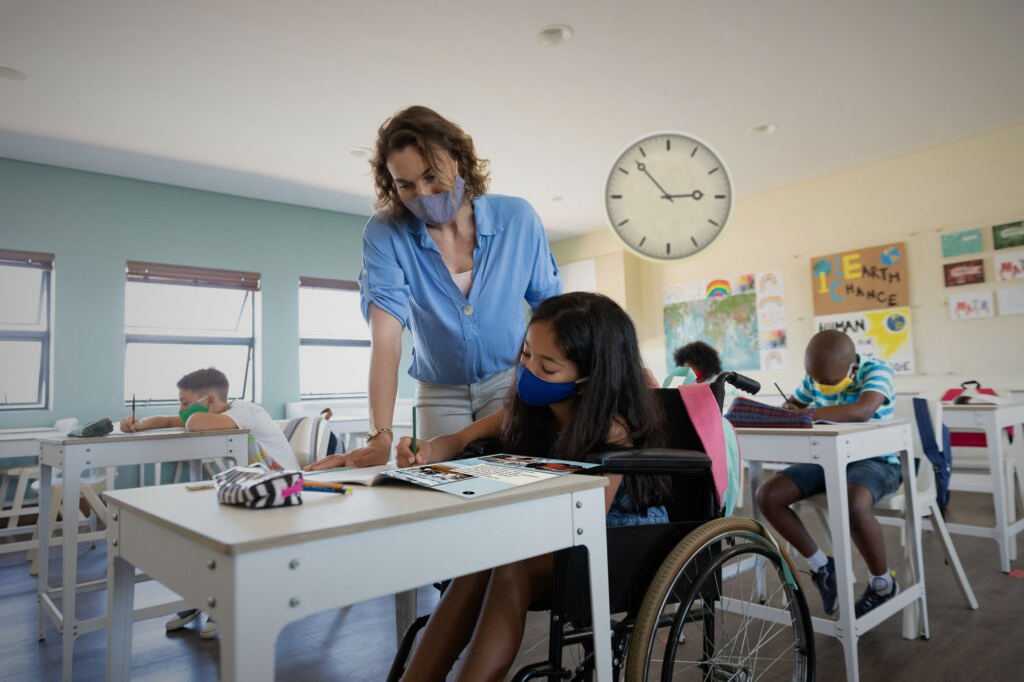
2:53
